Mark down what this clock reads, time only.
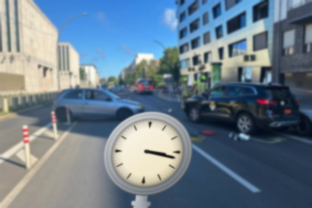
3:17
